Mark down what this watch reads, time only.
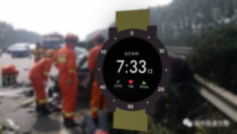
7:33
